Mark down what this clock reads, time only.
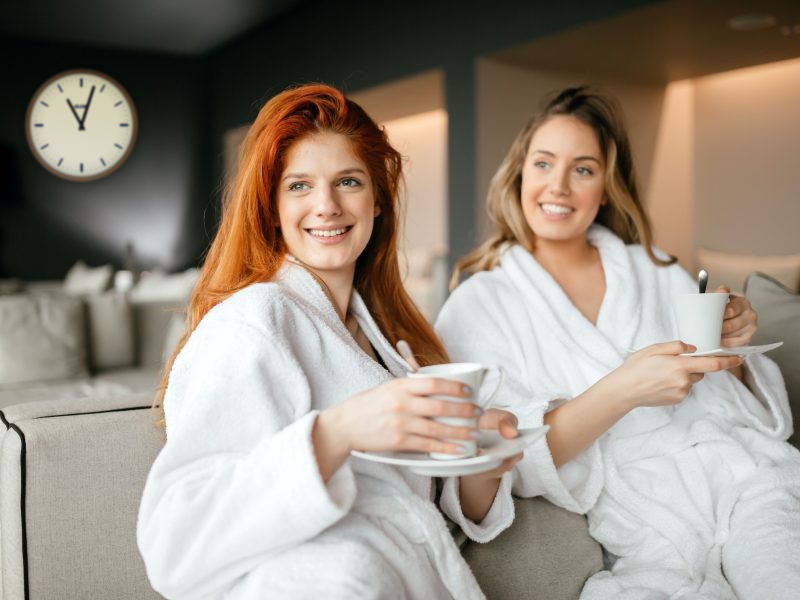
11:03
